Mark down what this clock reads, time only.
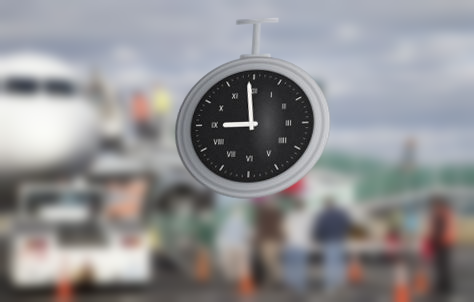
8:59
